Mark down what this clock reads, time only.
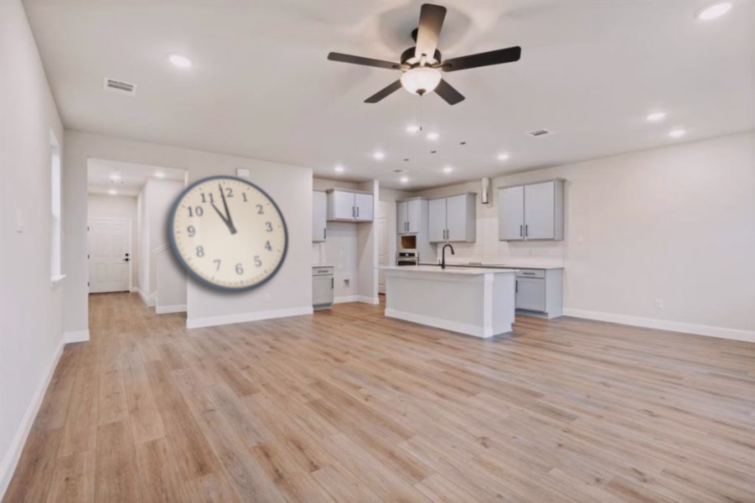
10:59
